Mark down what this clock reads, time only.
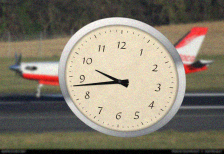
9:43
